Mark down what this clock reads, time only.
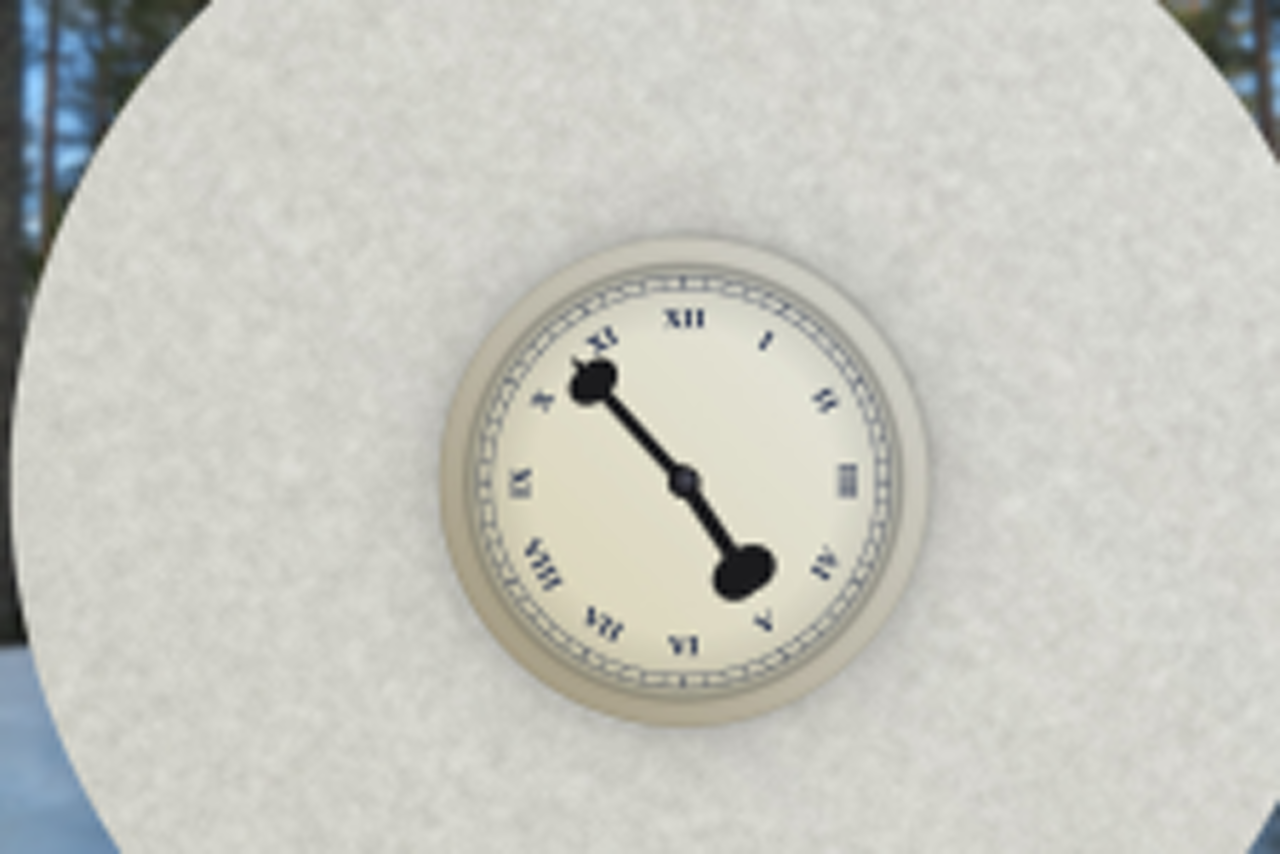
4:53
